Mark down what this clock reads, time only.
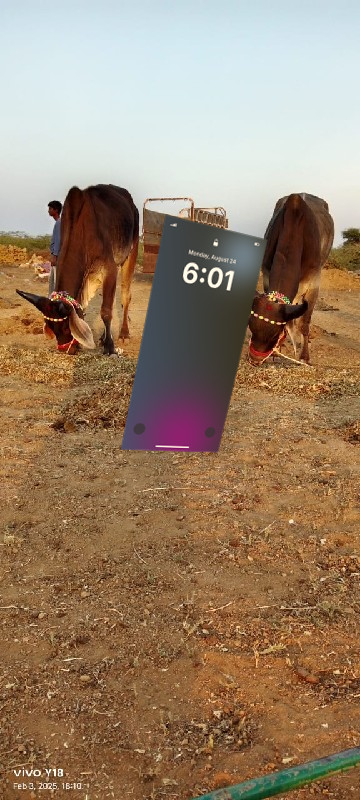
6:01
